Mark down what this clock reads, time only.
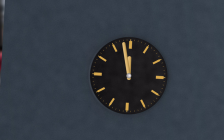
11:58
